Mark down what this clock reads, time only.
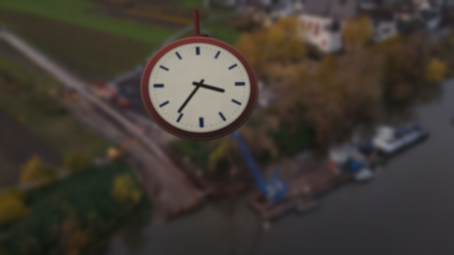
3:36
